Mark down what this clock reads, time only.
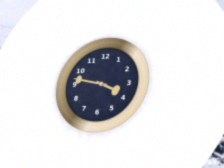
3:47
